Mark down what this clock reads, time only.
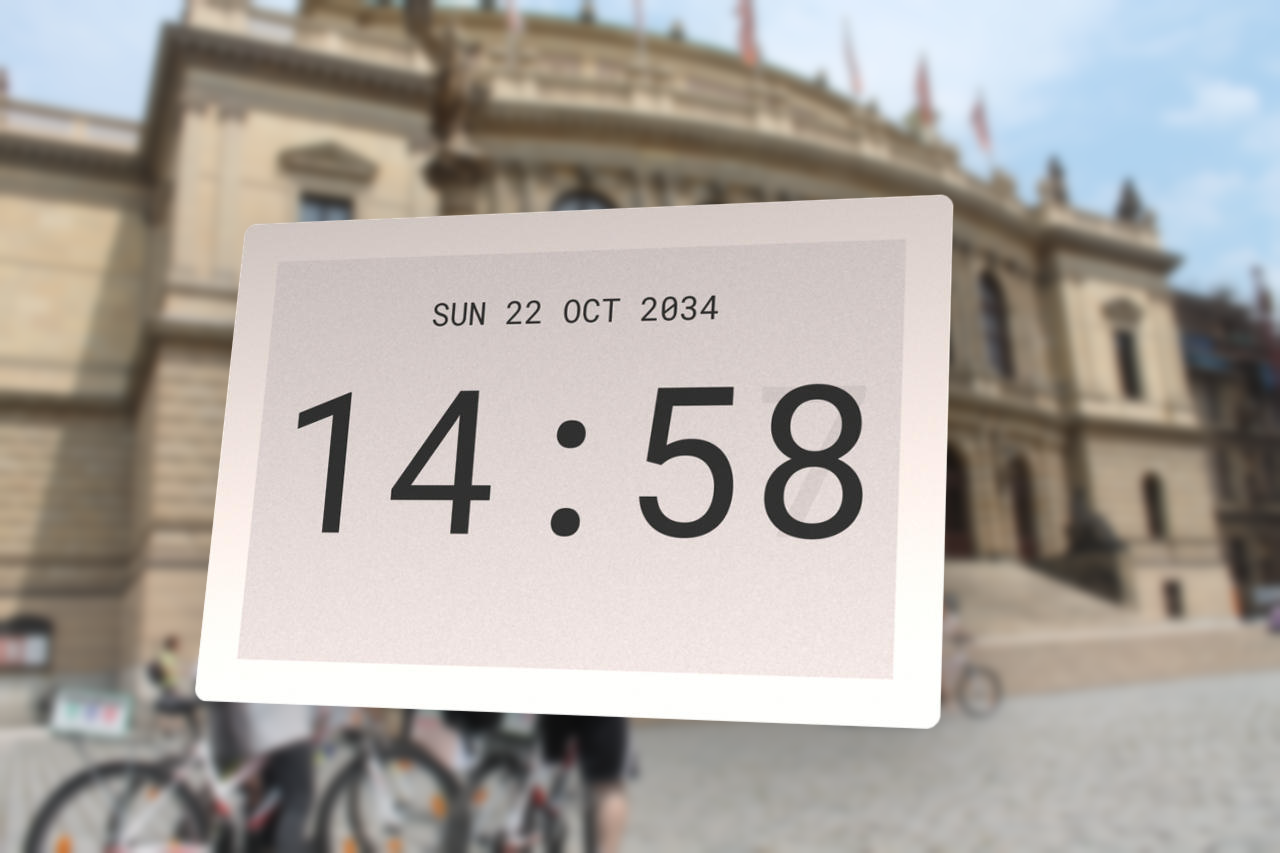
14:58
